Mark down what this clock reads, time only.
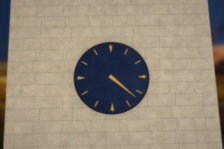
4:22
